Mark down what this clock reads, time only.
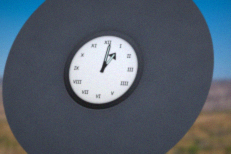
1:01
